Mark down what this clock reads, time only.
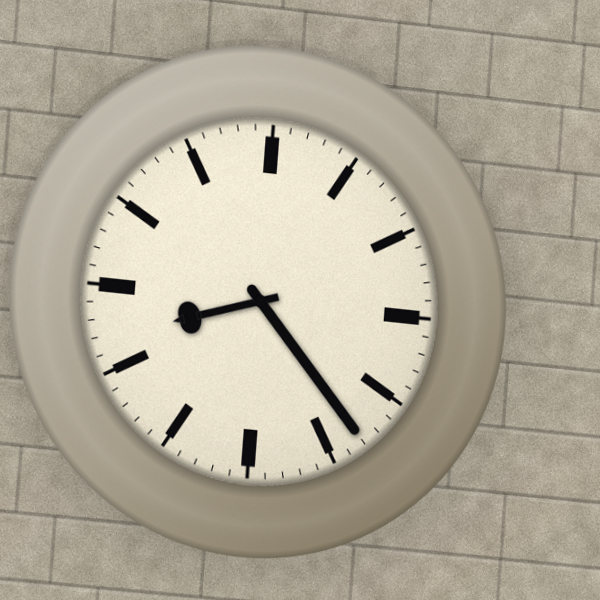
8:23
